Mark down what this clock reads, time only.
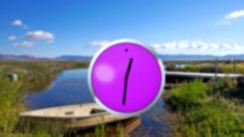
12:31
